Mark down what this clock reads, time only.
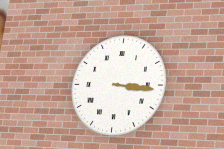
3:16
